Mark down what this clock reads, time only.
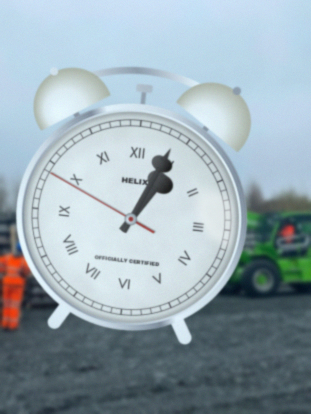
1:03:49
